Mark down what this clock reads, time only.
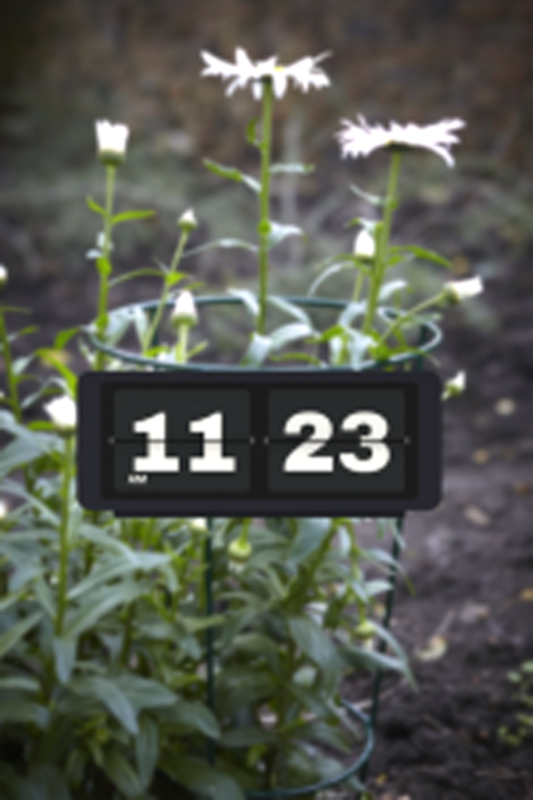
11:23
